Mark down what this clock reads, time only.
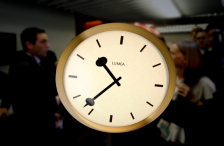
10:37
